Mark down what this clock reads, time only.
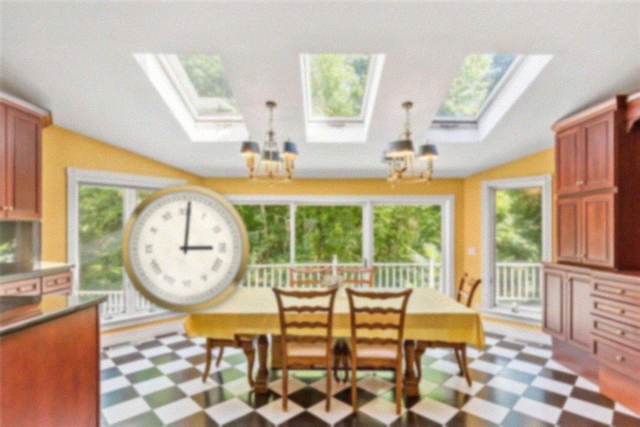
3:01
